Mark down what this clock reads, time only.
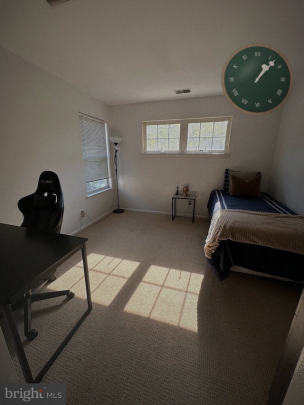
1:07
